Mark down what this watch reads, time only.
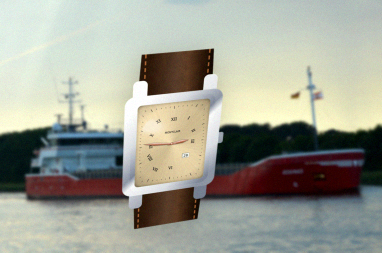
2:46
